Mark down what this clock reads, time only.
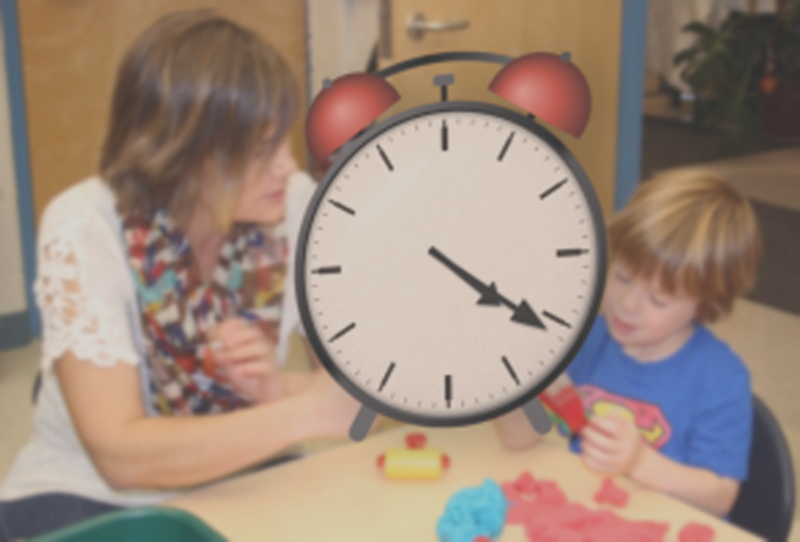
4:21
